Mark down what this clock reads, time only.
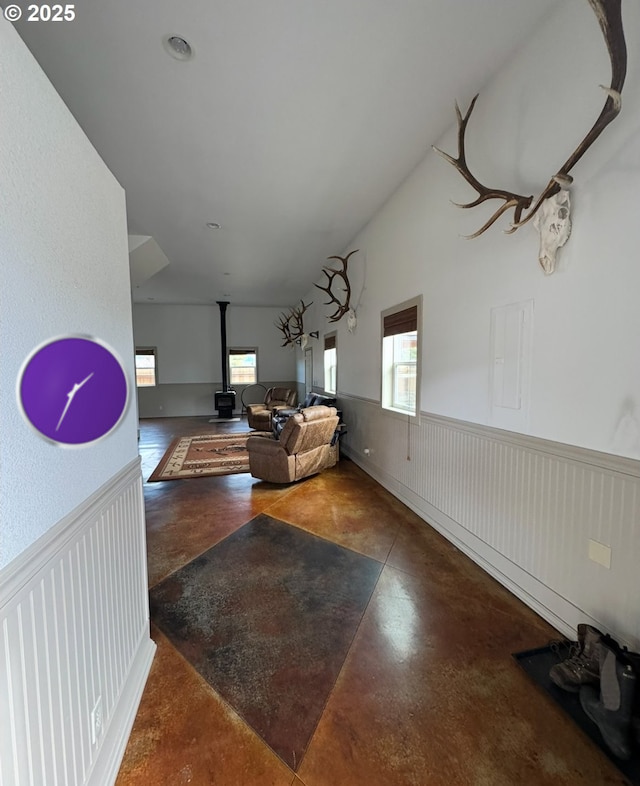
1:34
